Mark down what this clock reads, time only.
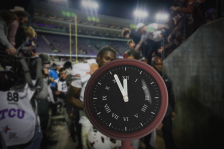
11:56
